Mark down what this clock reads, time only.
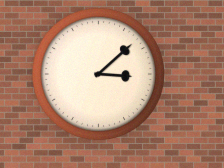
3:08
